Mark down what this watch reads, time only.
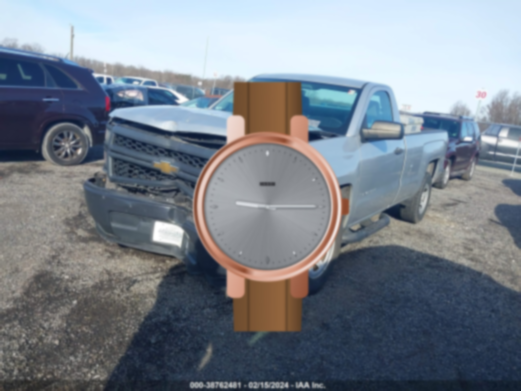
9:15
